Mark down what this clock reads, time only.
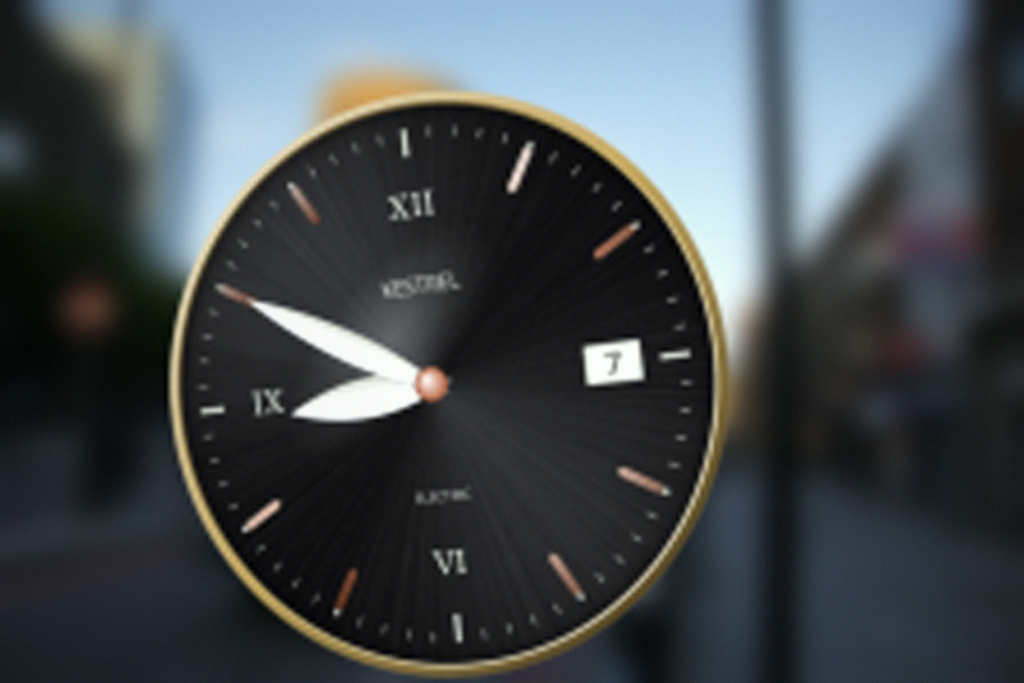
8:50
